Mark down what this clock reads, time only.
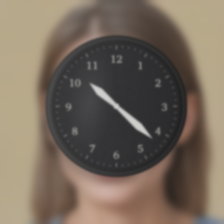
10:22
